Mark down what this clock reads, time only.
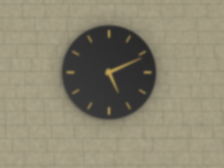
5:11
